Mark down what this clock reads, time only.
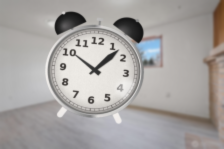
10:07
